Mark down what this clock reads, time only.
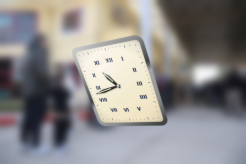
10:43
